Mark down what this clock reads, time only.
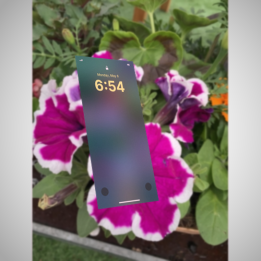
6:54
